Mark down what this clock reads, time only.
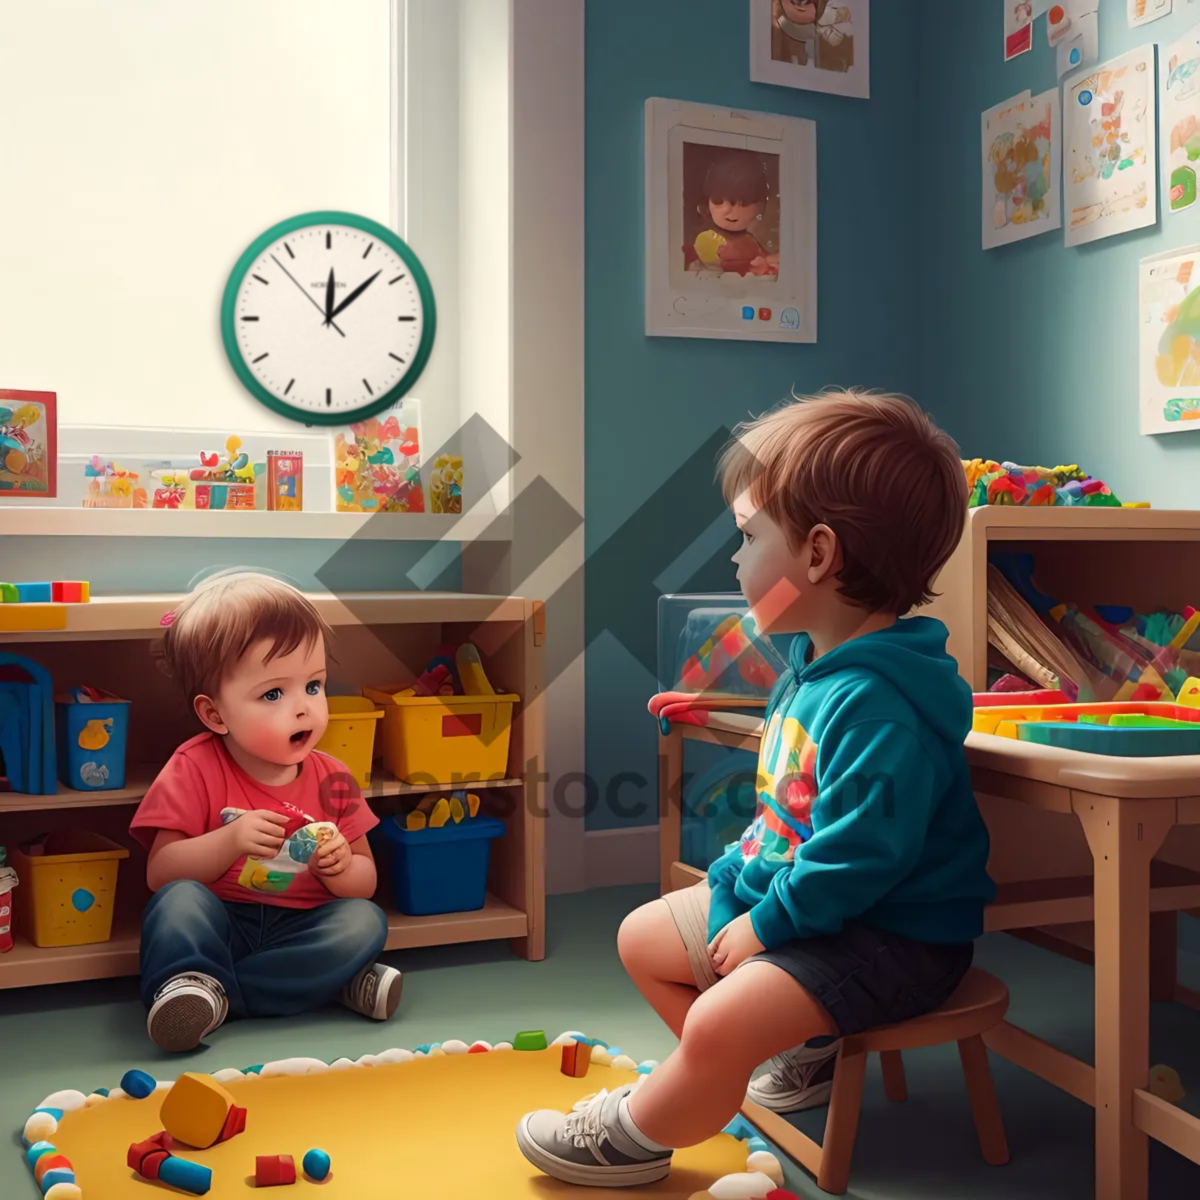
12:07:53
